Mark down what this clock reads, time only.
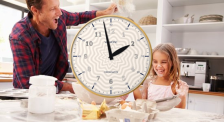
1:58
